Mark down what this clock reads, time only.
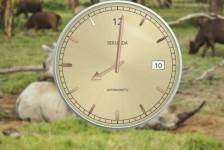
8:01
